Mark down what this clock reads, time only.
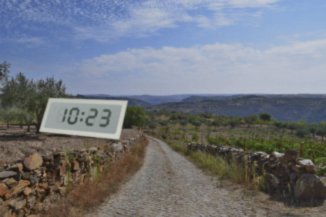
10:23
